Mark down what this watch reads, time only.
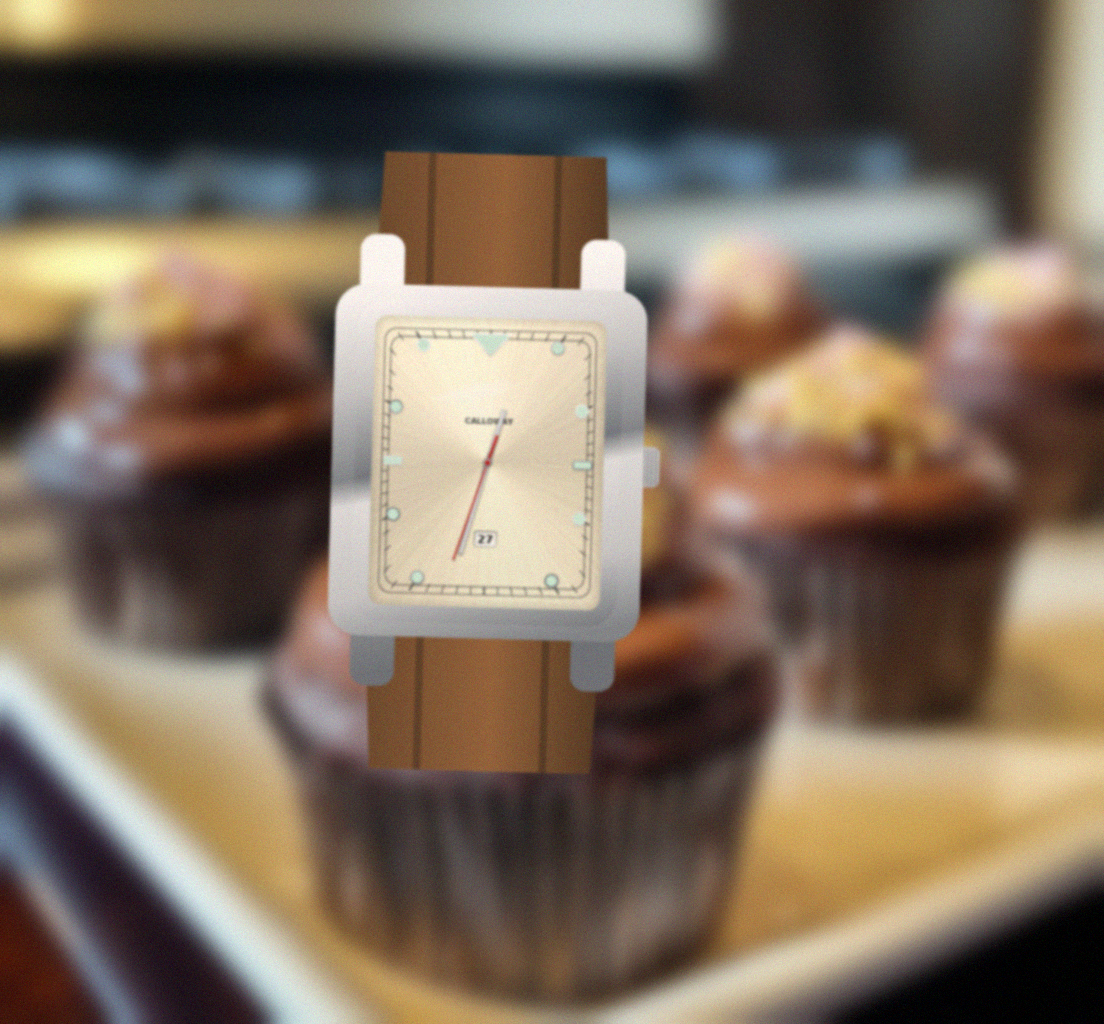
12:32:33
